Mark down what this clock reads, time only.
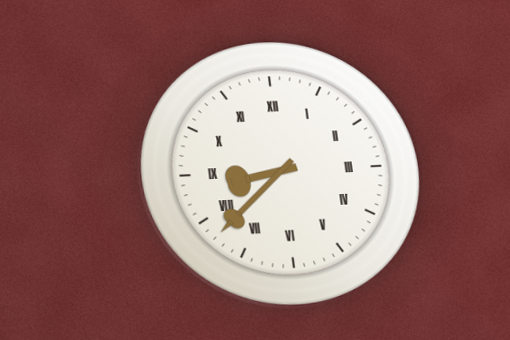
8:38
